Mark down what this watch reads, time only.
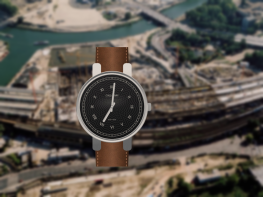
7:01
